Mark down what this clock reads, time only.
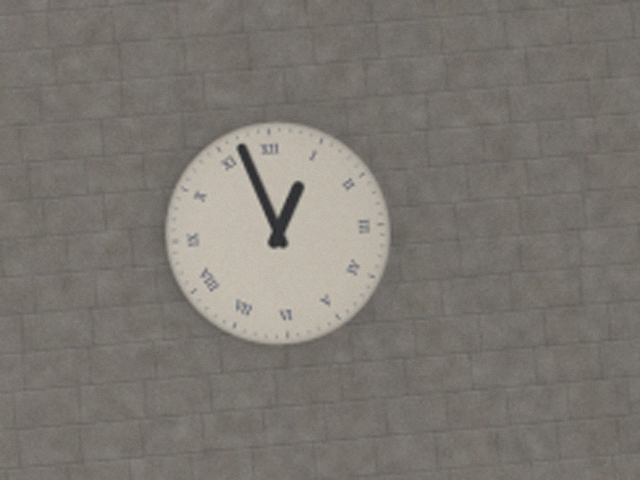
12:57
